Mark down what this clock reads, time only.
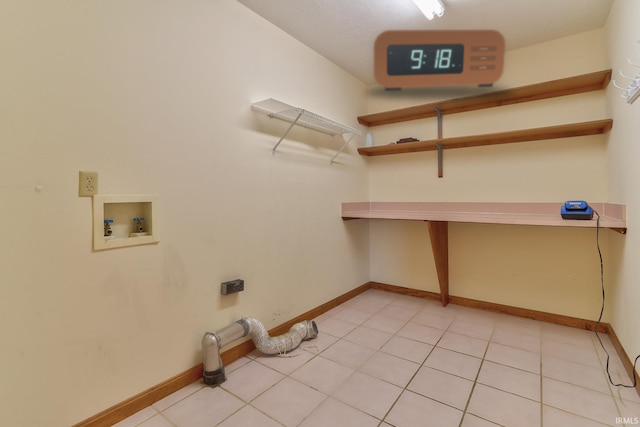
9:18
